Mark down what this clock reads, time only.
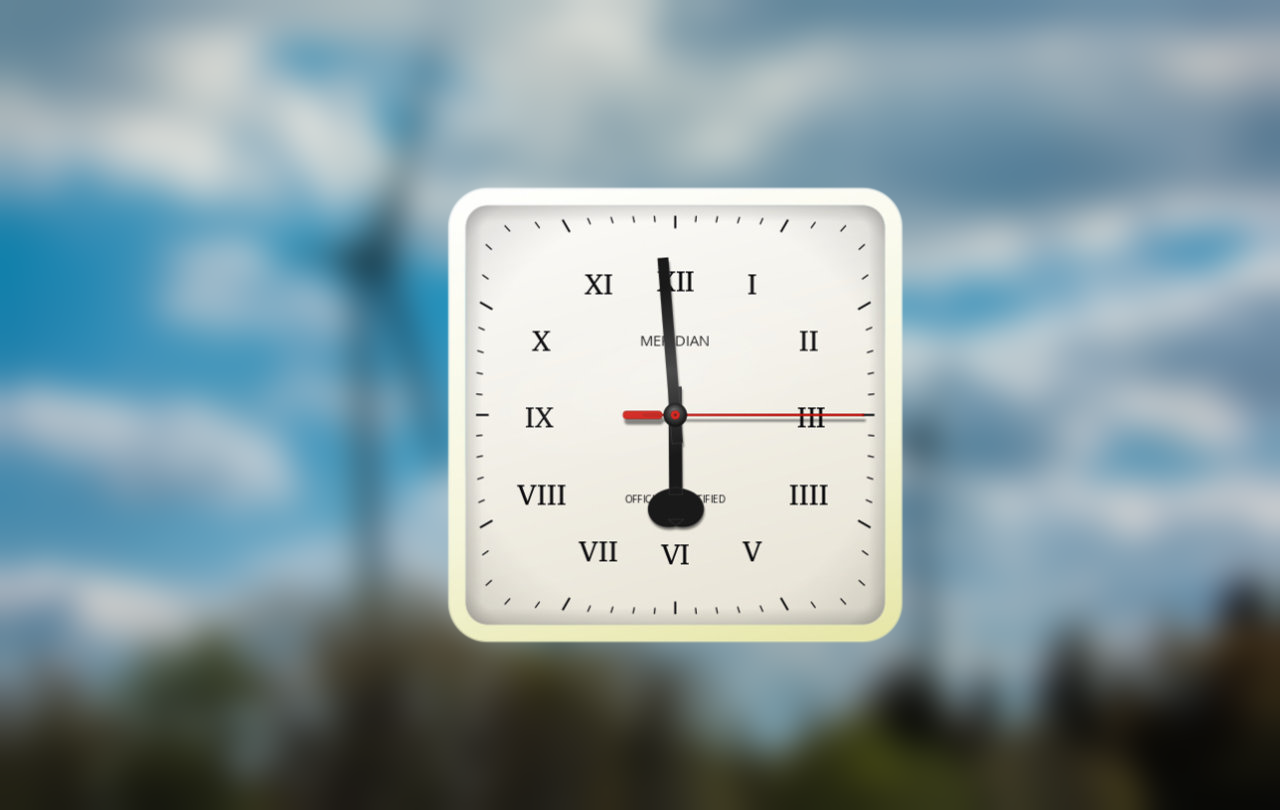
5:59:15
